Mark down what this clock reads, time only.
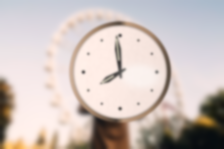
7:59
